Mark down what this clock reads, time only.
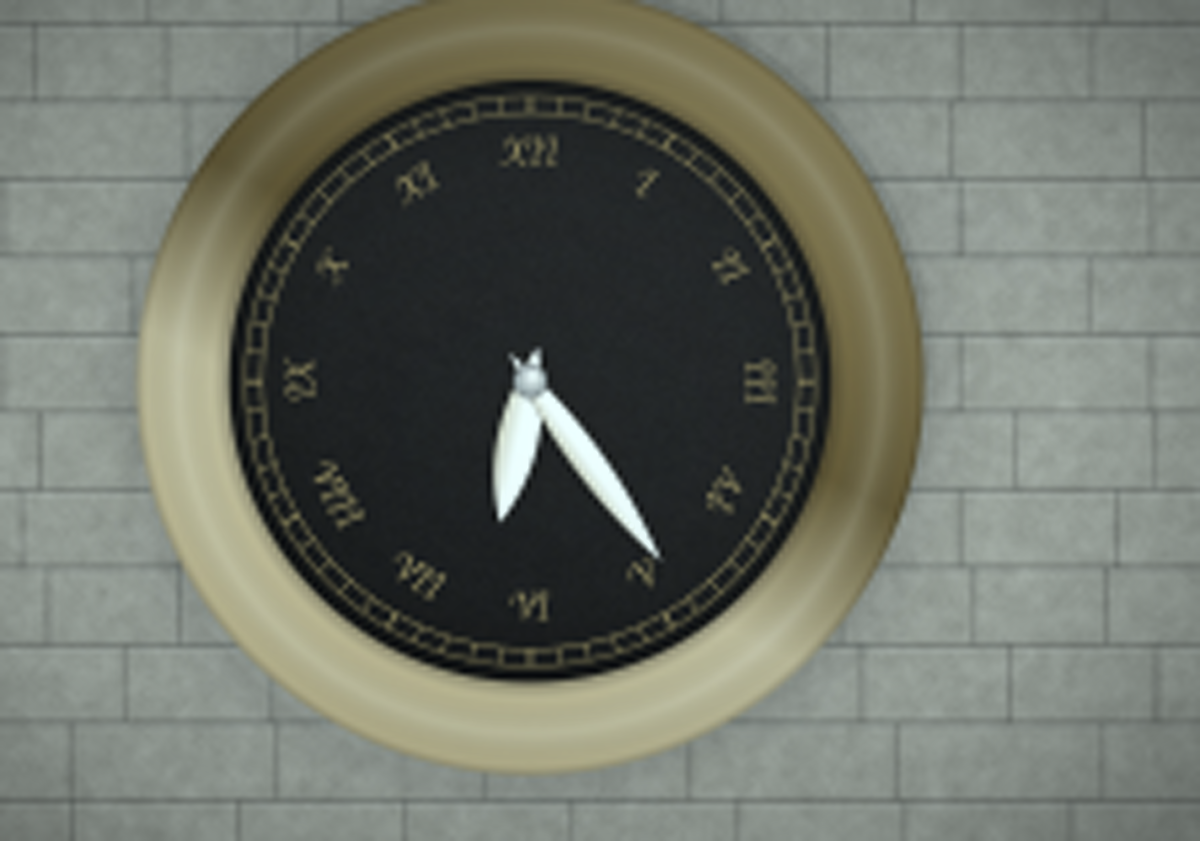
6:24
